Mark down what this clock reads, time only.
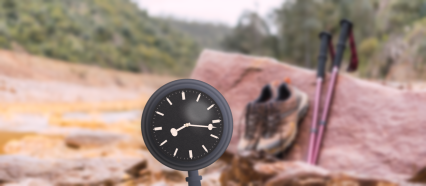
8:17
